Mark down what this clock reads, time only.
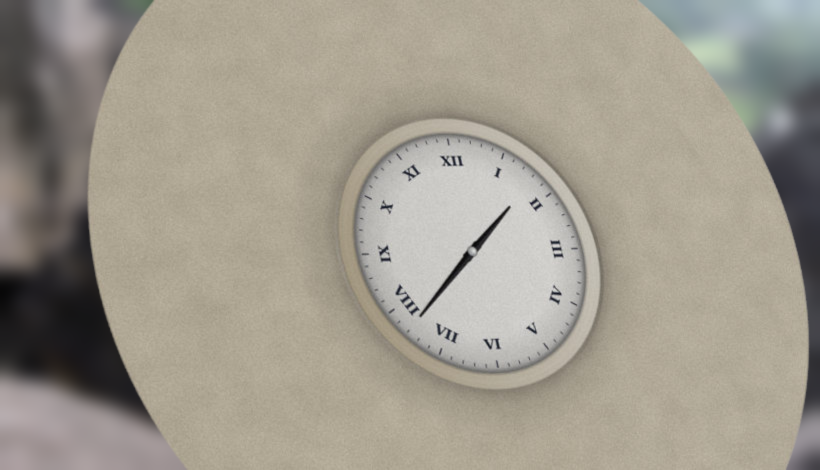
1:38
